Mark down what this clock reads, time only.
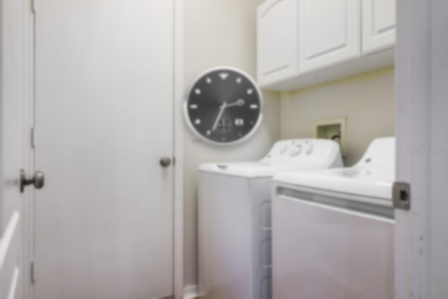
2:34
